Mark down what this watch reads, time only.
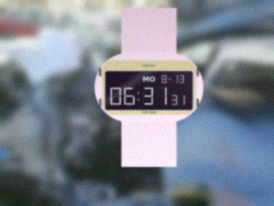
6:31
